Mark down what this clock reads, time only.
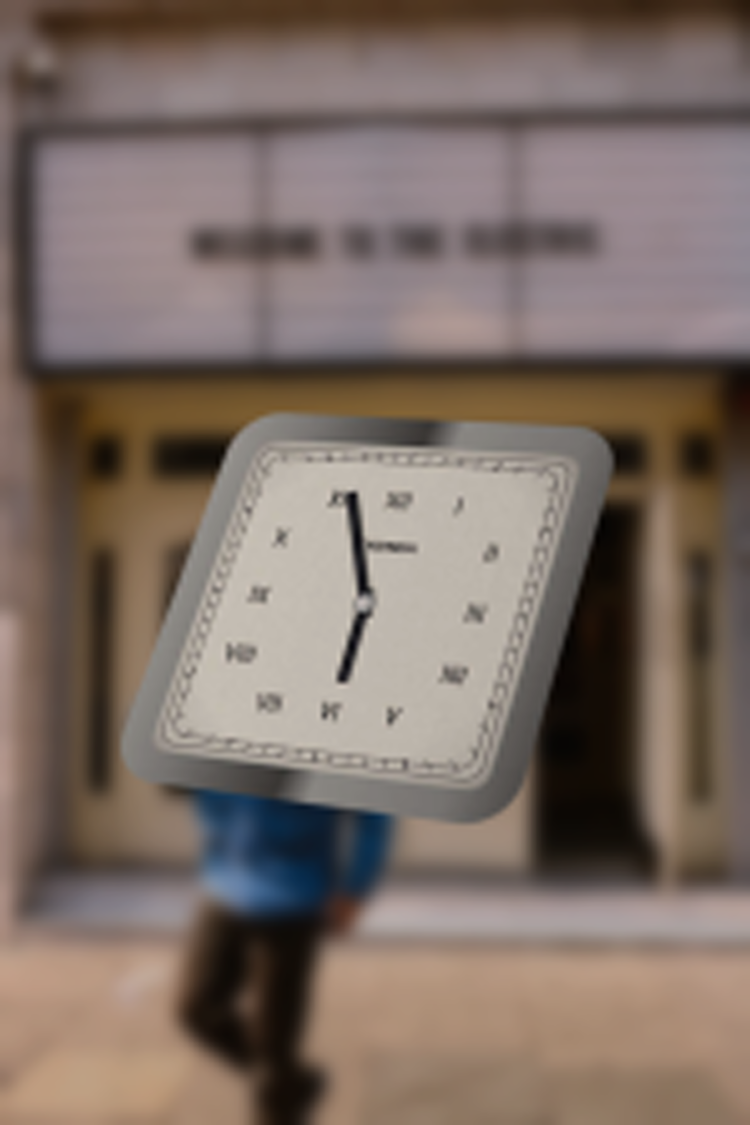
5:56
